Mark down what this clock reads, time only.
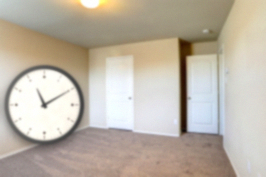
11:10
